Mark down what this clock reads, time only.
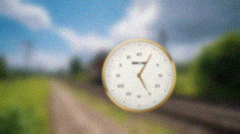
5:05
